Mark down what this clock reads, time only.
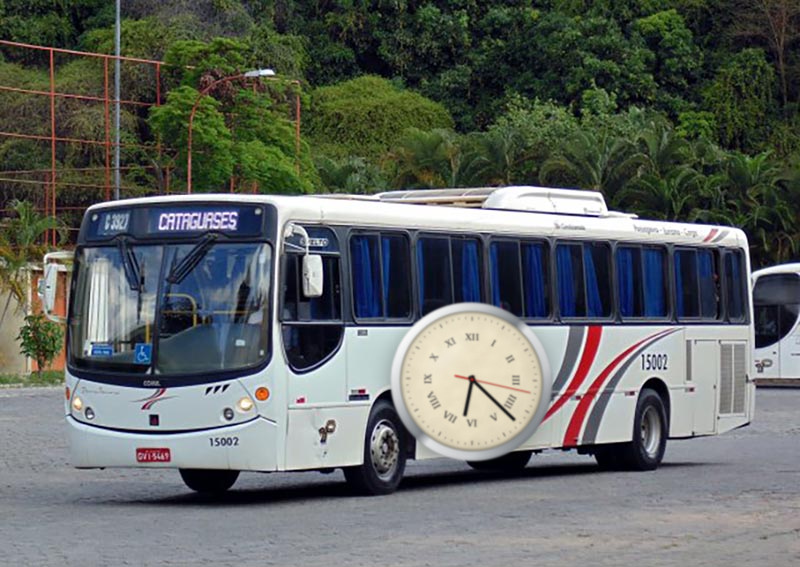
6:22:17
